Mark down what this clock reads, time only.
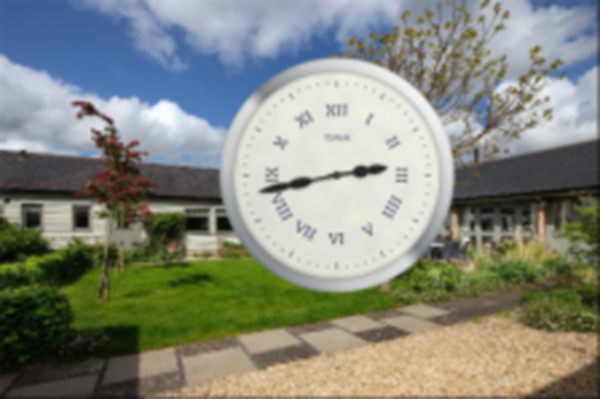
2:43
